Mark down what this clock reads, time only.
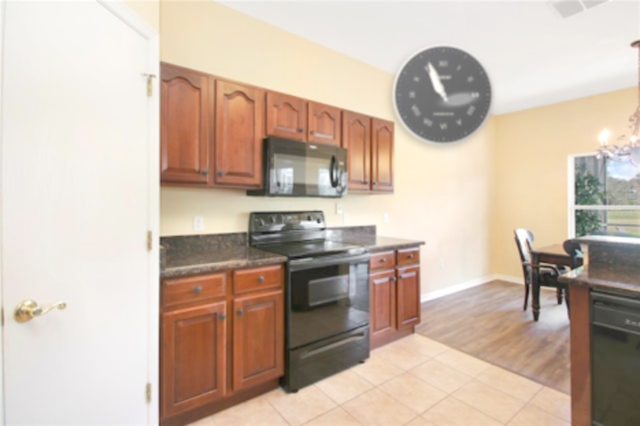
10:56
